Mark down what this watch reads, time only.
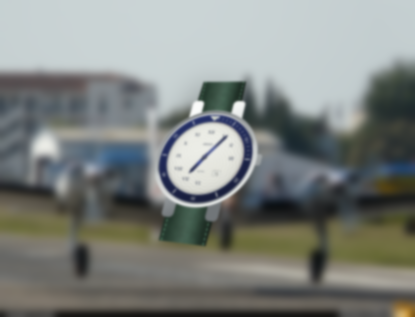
7:06
